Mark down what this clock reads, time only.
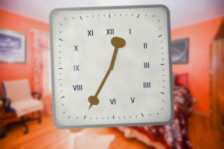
12:35
